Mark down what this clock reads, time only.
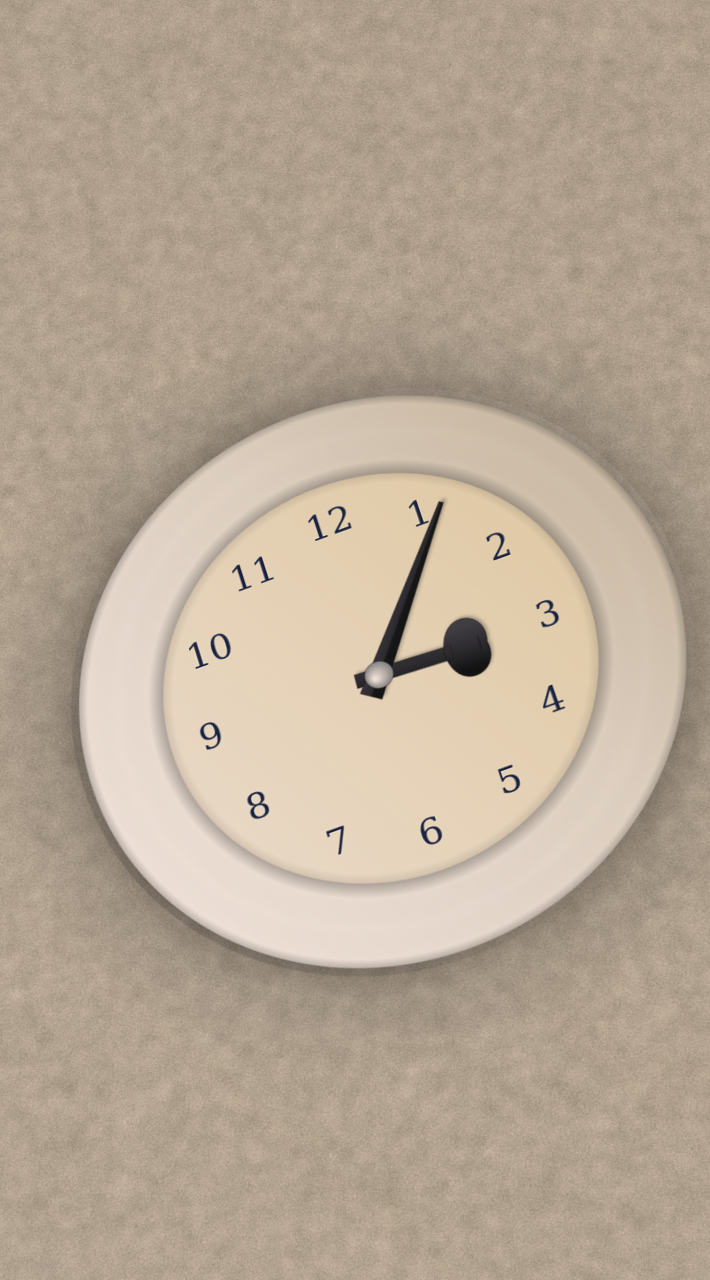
3:06
